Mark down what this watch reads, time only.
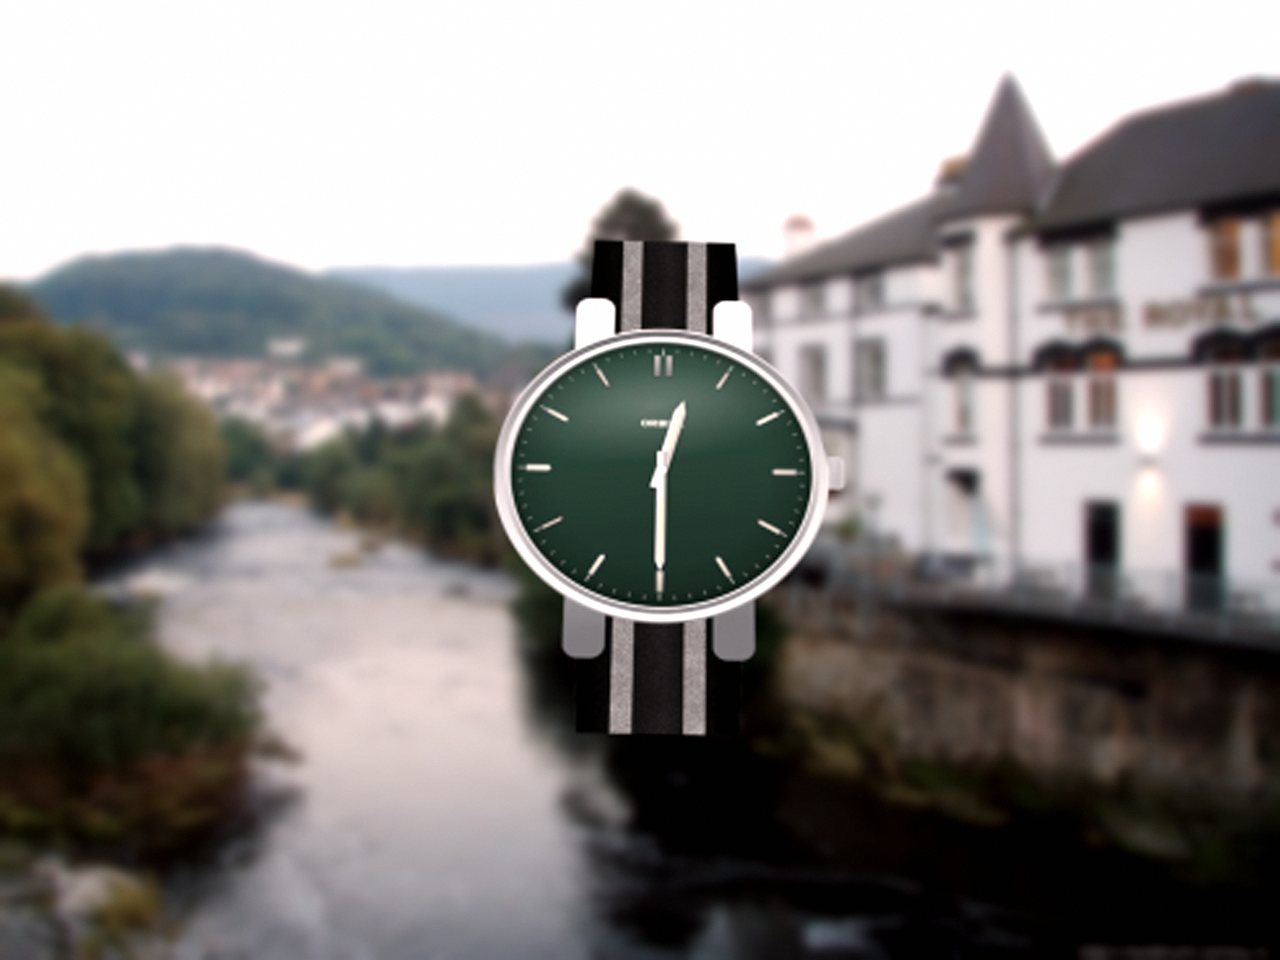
12:30
